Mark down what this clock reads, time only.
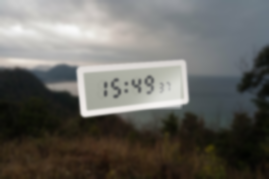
15:49
